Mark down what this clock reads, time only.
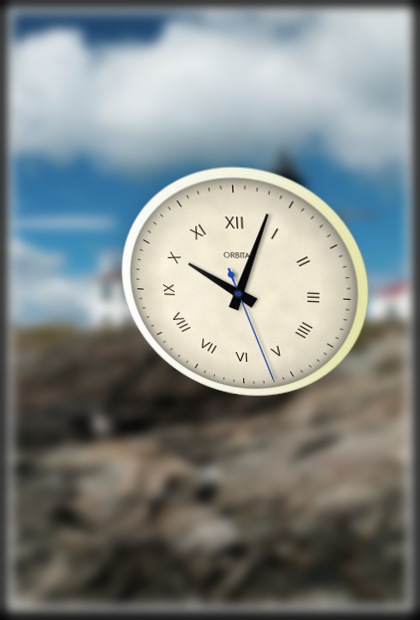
10:03:27
